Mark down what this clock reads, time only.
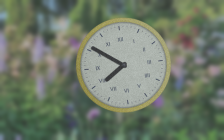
7:51
